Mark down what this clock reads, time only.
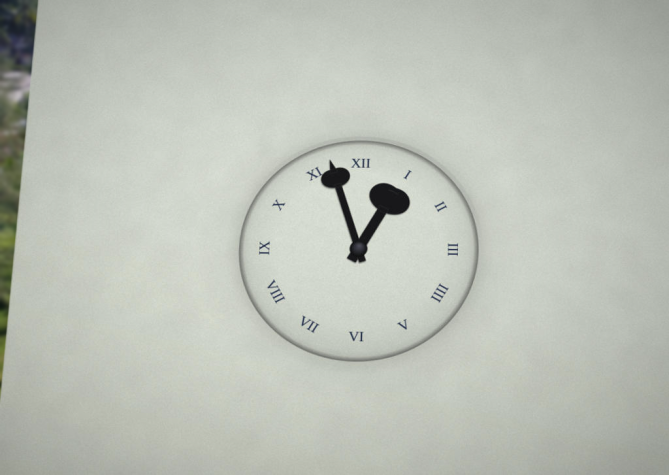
12:57
